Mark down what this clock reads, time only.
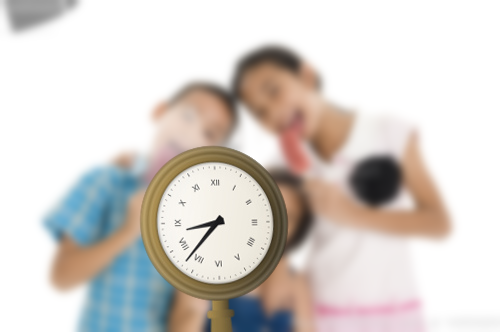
8:37
